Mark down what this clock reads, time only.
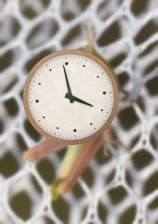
3:59
